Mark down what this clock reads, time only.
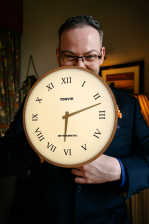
6:12
